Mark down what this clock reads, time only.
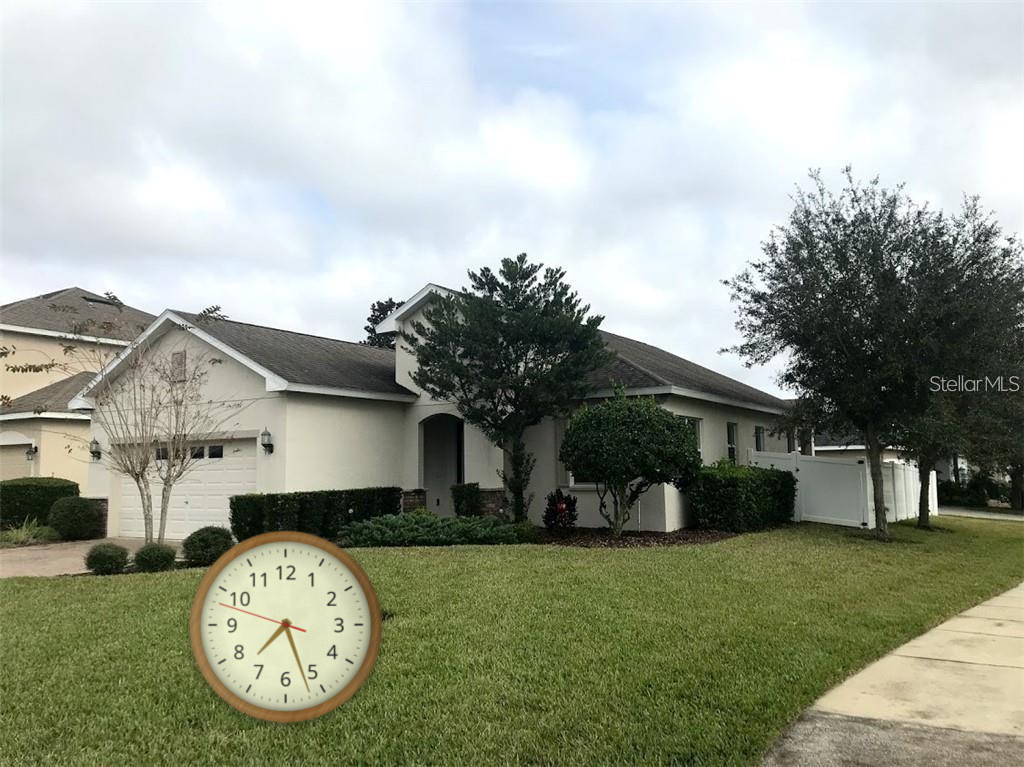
7:26:48
